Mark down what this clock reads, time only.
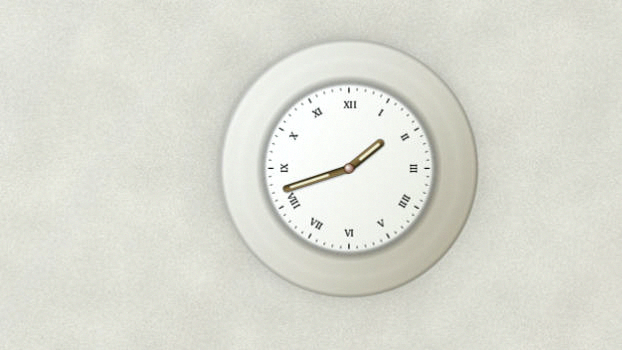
1:42
